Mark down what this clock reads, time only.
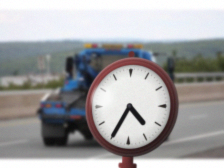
4:35
